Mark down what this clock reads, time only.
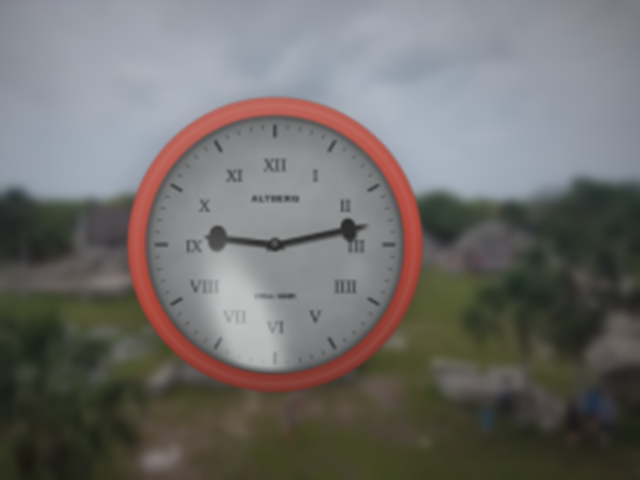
9:13
